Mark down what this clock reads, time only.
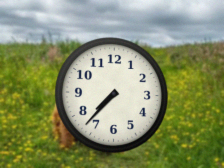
7:37
